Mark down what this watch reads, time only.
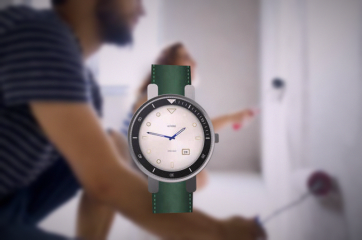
1:47
